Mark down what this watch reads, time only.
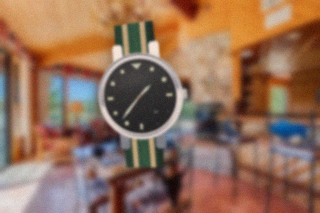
1:37
